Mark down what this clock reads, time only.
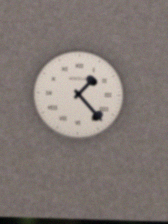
1:23
